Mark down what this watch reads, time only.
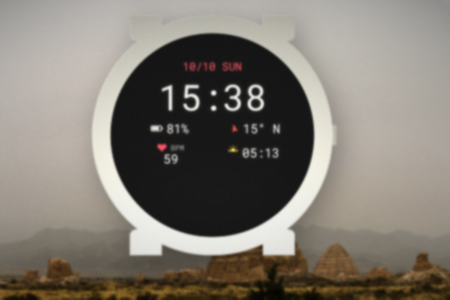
15:38
